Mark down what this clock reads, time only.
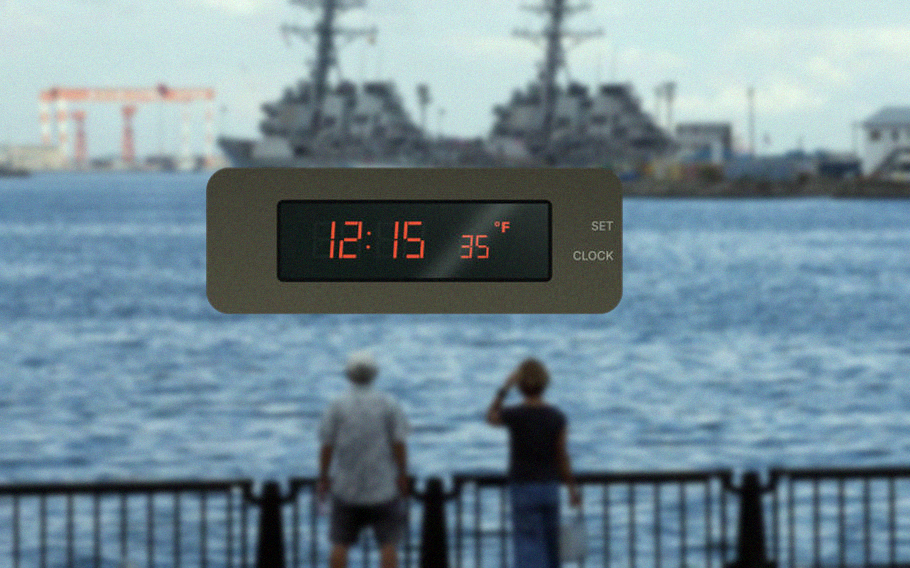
12:15
